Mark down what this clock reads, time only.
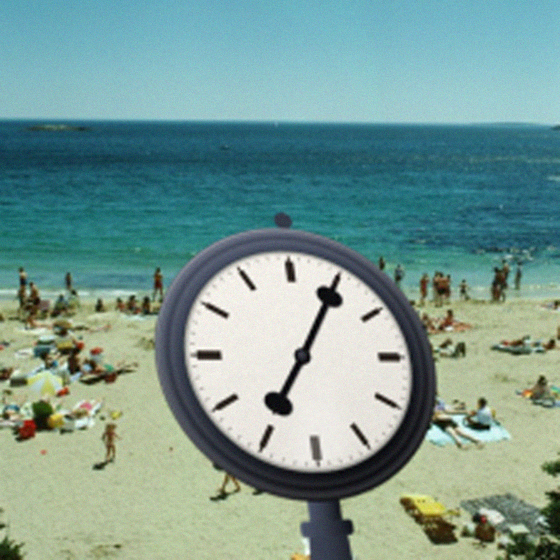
7:05
